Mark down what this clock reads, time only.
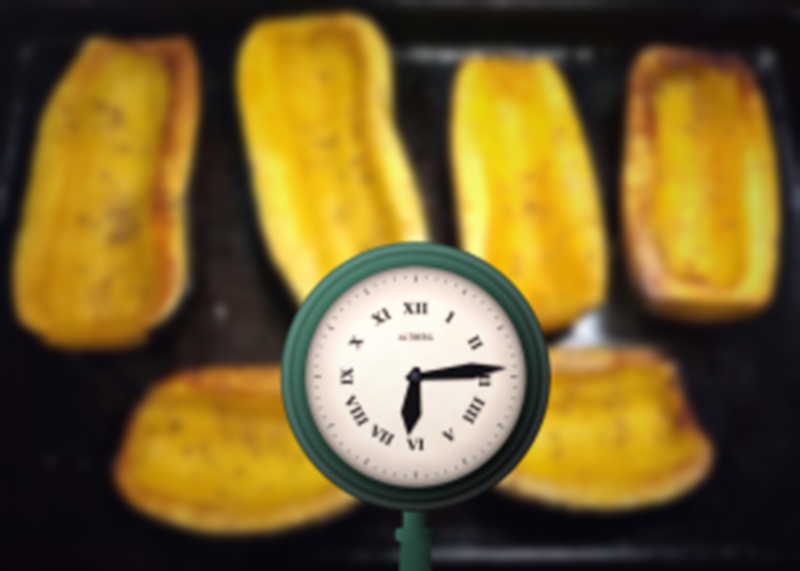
6:14
